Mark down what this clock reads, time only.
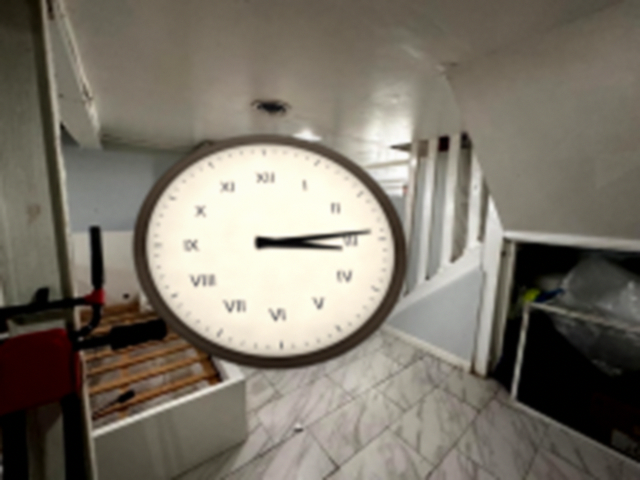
3:14
